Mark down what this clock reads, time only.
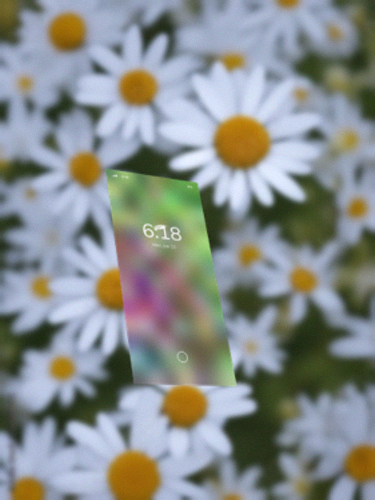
6:18
